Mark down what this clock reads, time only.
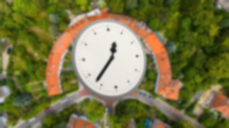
12:37
